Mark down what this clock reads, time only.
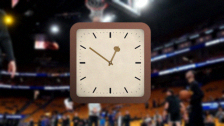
12:51
